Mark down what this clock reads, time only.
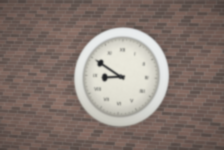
8:50
